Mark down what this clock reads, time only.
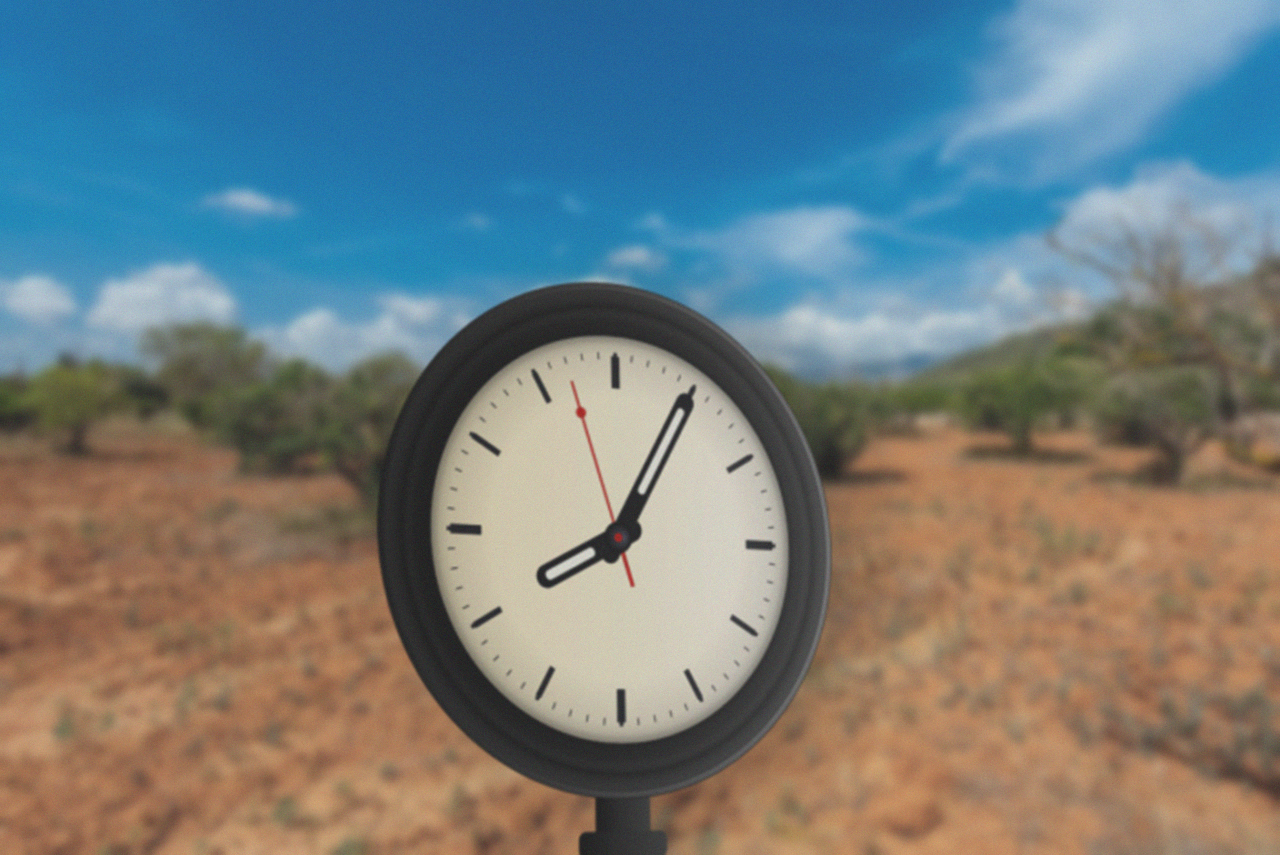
8:04:57
